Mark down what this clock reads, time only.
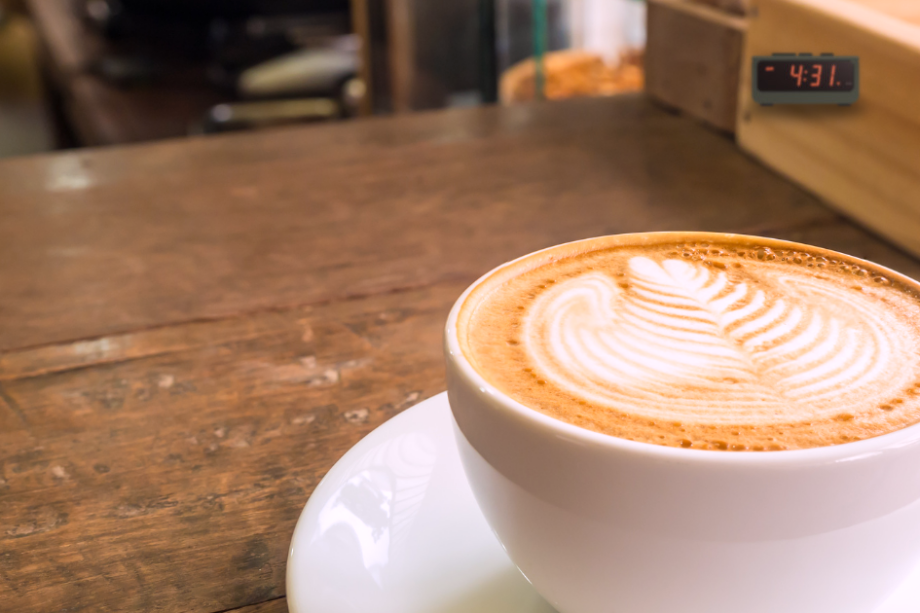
4:31
